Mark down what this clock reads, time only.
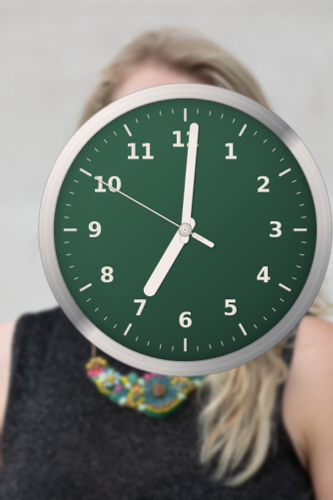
7:00:50
